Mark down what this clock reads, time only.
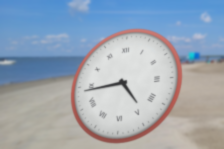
4:44
